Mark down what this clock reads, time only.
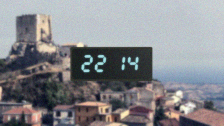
22:14
